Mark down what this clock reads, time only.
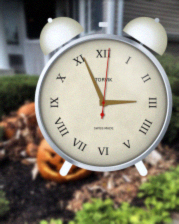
2:56:01
